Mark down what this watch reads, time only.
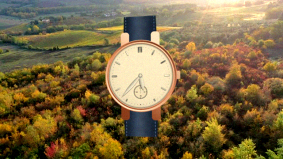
5:37
